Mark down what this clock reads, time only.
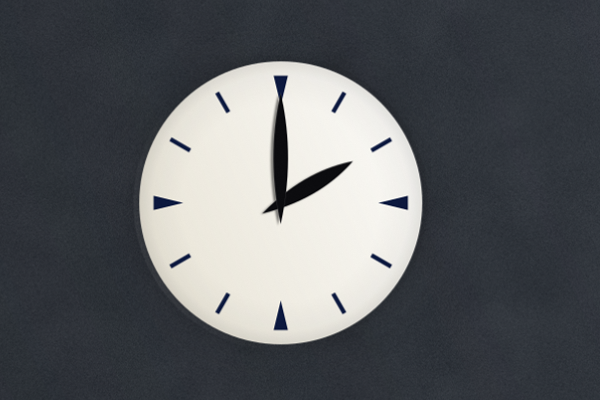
2:00
